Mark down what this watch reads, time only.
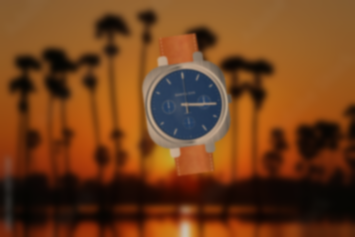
3:16
